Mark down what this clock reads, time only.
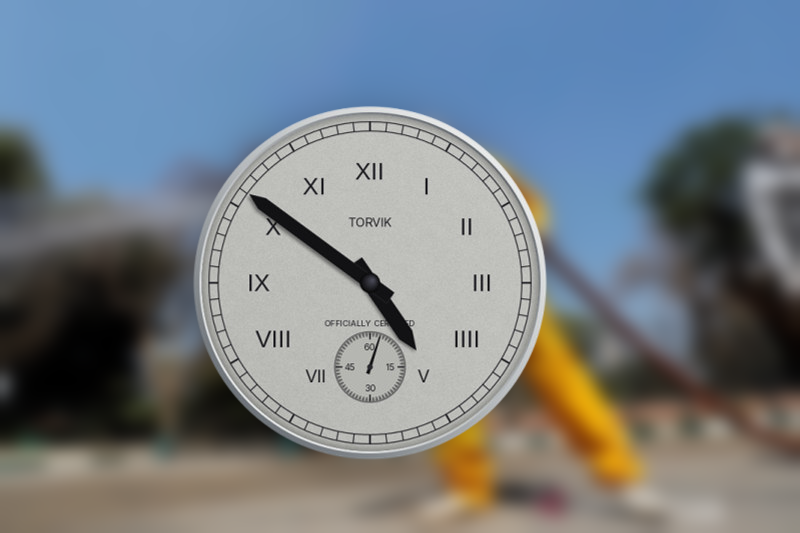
4:51:03
